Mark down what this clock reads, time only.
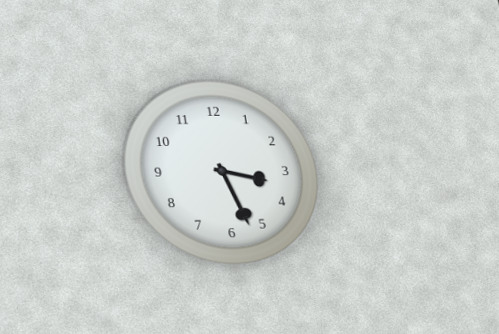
3:27
